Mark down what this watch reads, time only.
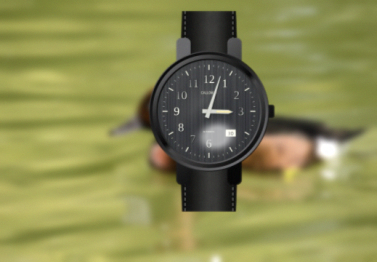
3:03
